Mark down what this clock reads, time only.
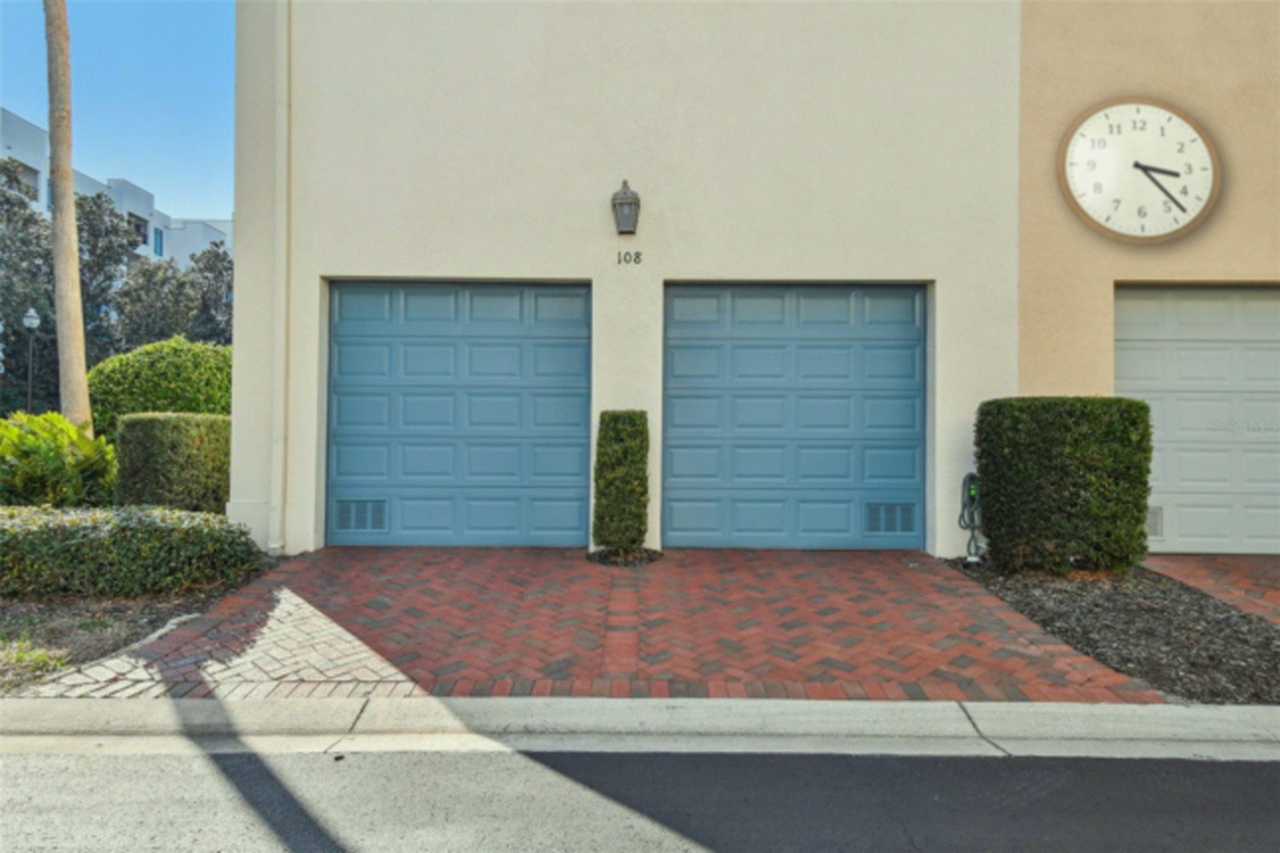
3:23
